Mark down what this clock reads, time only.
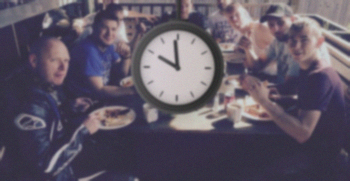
9:59
